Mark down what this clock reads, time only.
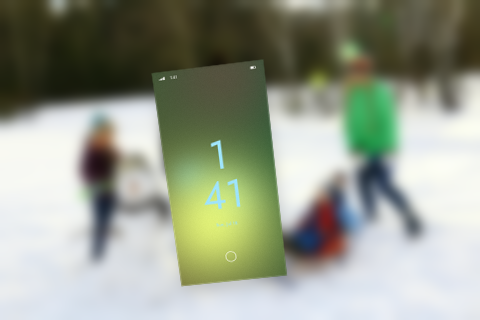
1:41
